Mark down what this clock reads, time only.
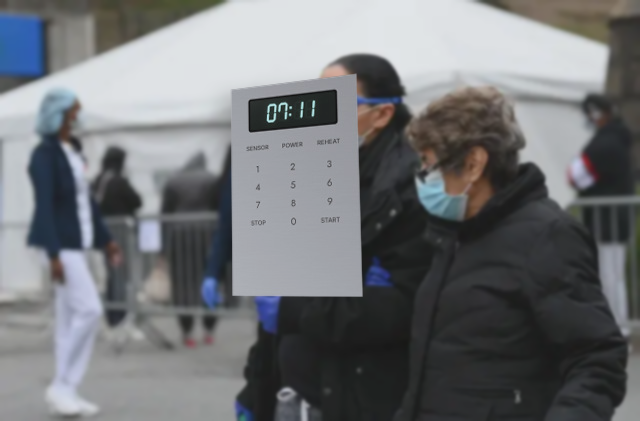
7:11
